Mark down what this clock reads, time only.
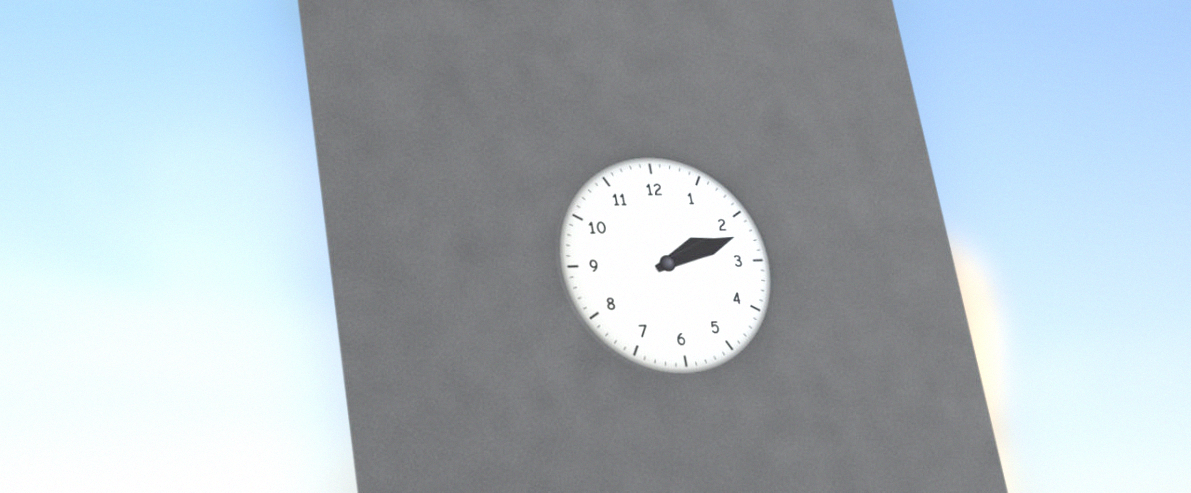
2:12
